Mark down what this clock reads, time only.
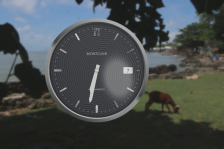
6:32
